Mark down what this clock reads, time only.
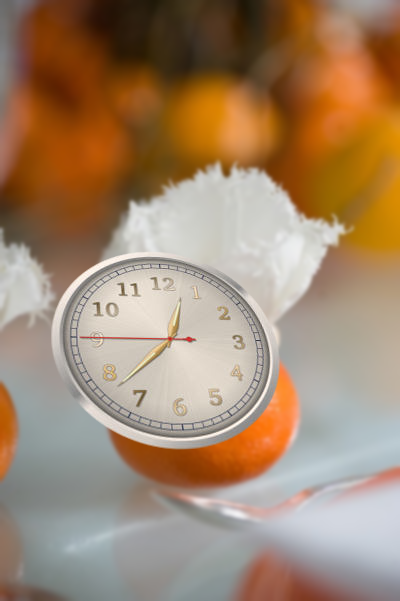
12:37:45
